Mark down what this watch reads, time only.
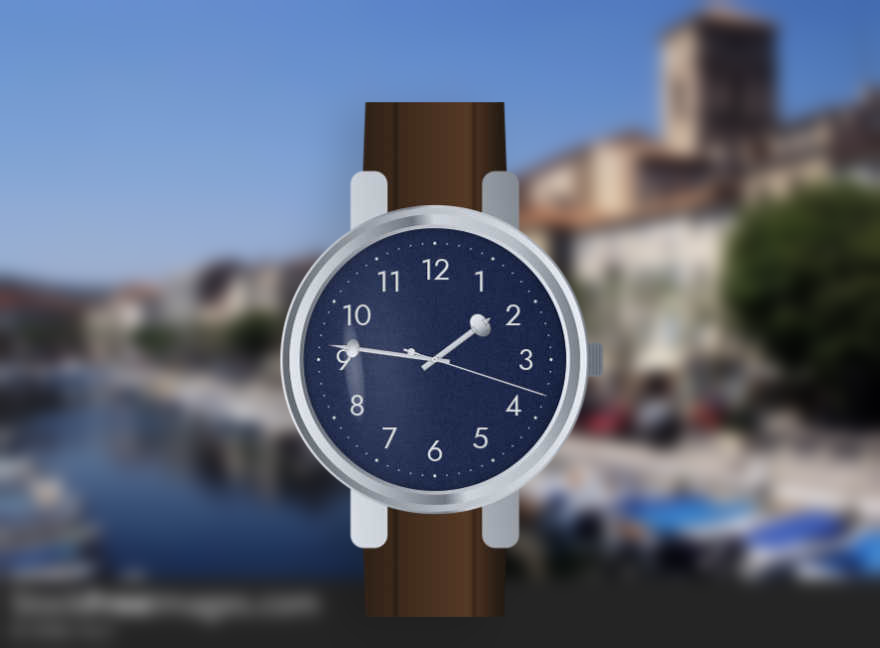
1:46:18
